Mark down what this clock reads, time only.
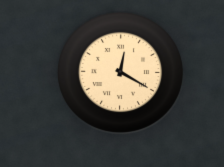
12:20
